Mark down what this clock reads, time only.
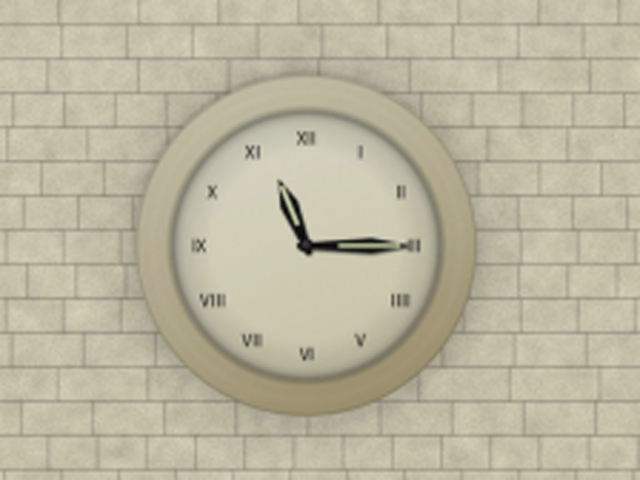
11:15
